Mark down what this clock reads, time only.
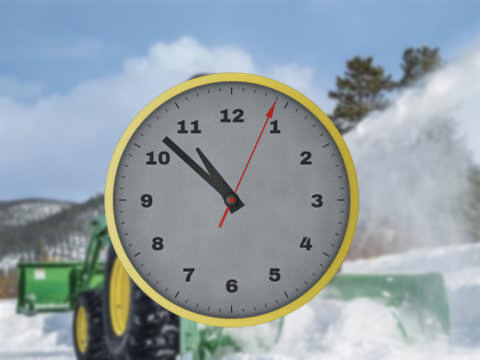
10:52:04
